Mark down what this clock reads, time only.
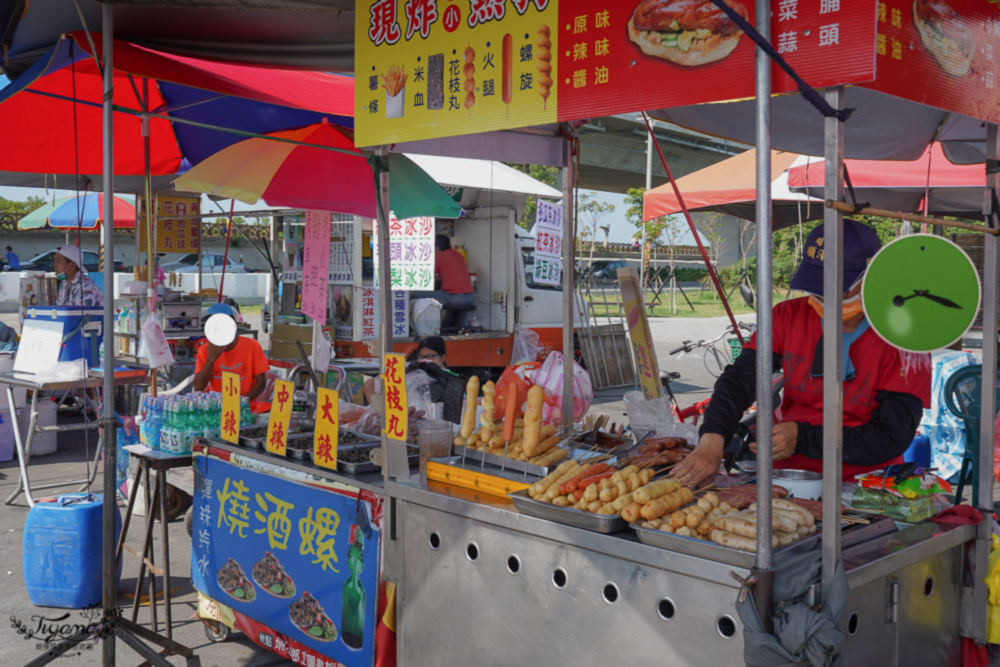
8:18
